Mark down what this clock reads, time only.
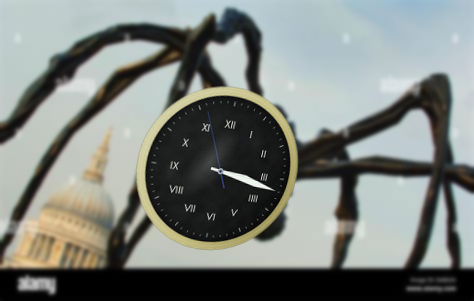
3:16:56
